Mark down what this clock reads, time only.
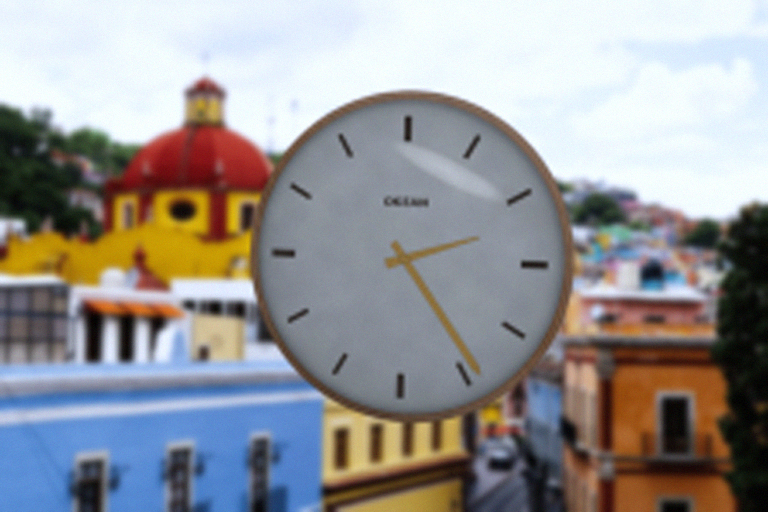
2:24
